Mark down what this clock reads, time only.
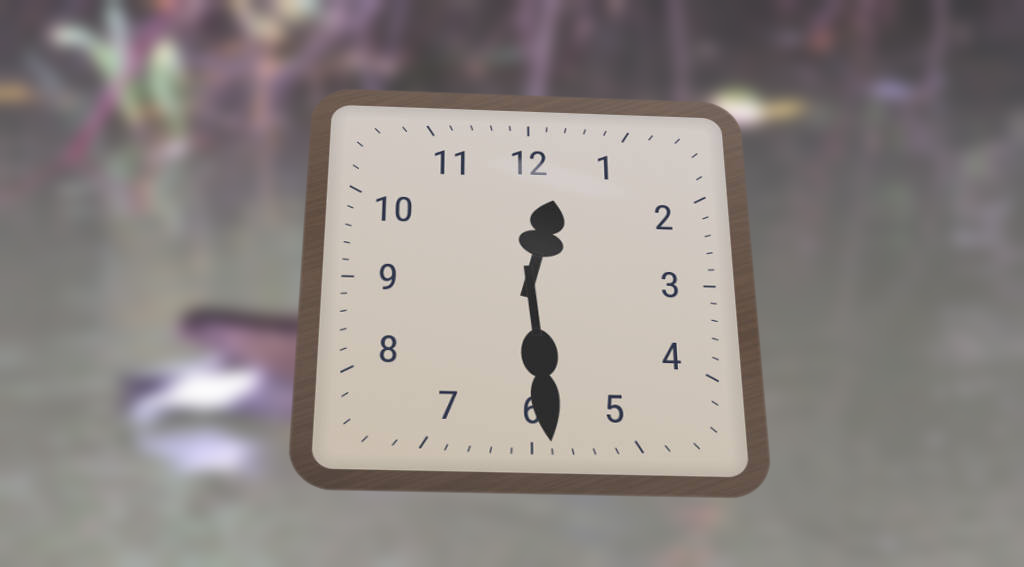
12:29
